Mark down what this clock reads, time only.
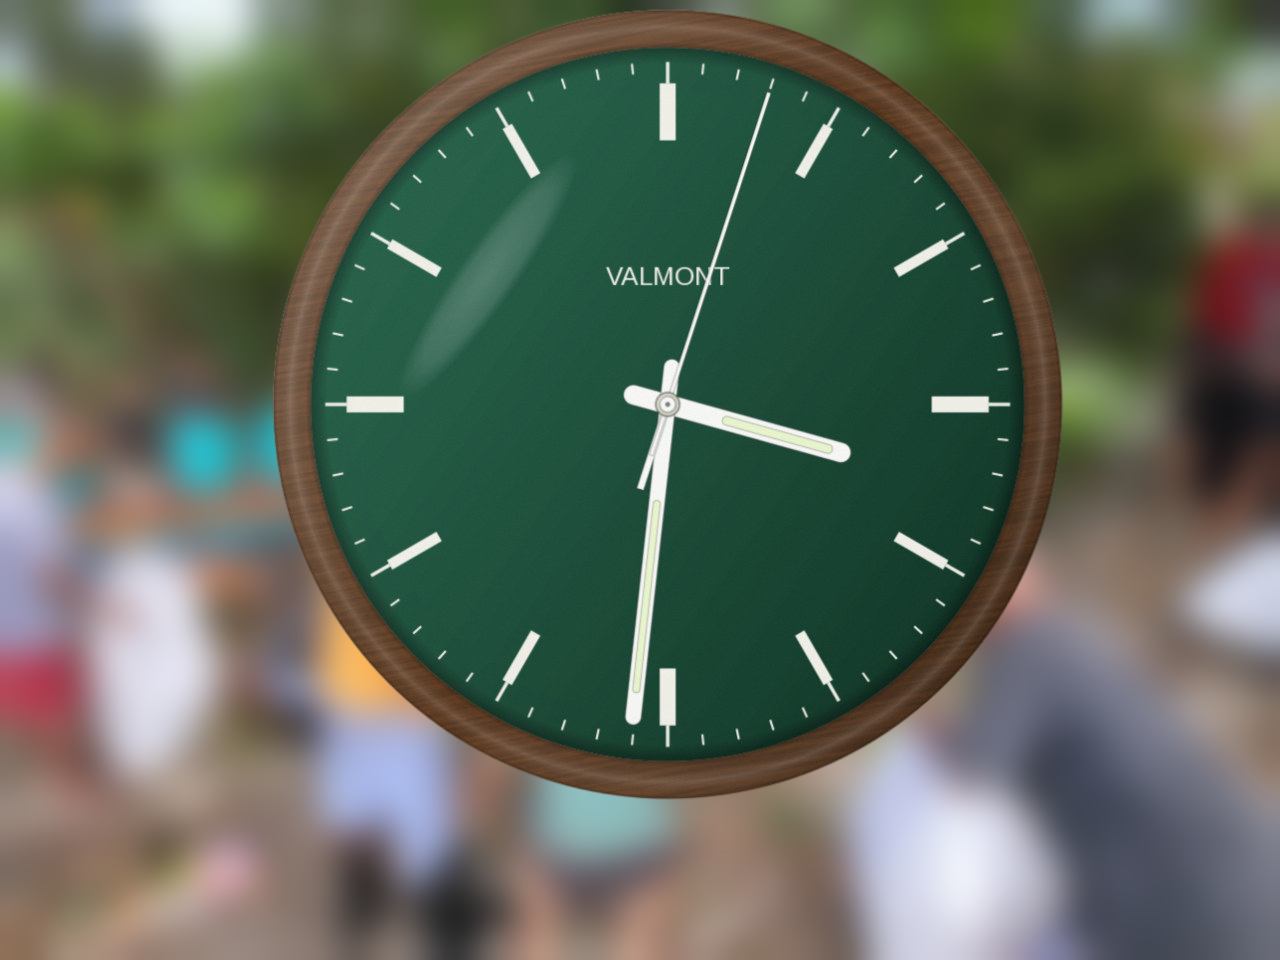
3:31:03
